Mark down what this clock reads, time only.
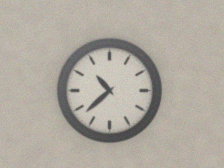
10:38
